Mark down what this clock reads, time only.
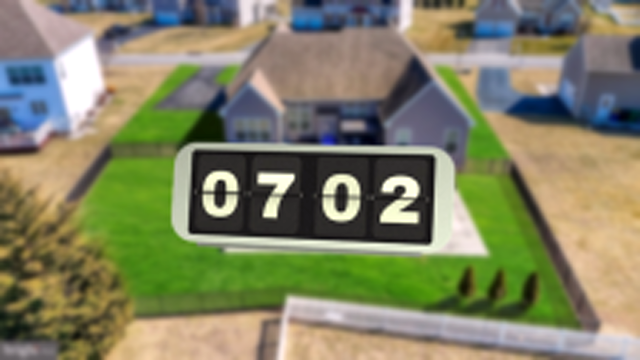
7:02
